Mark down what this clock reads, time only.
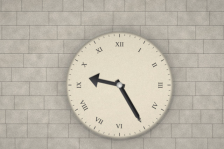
9:25
